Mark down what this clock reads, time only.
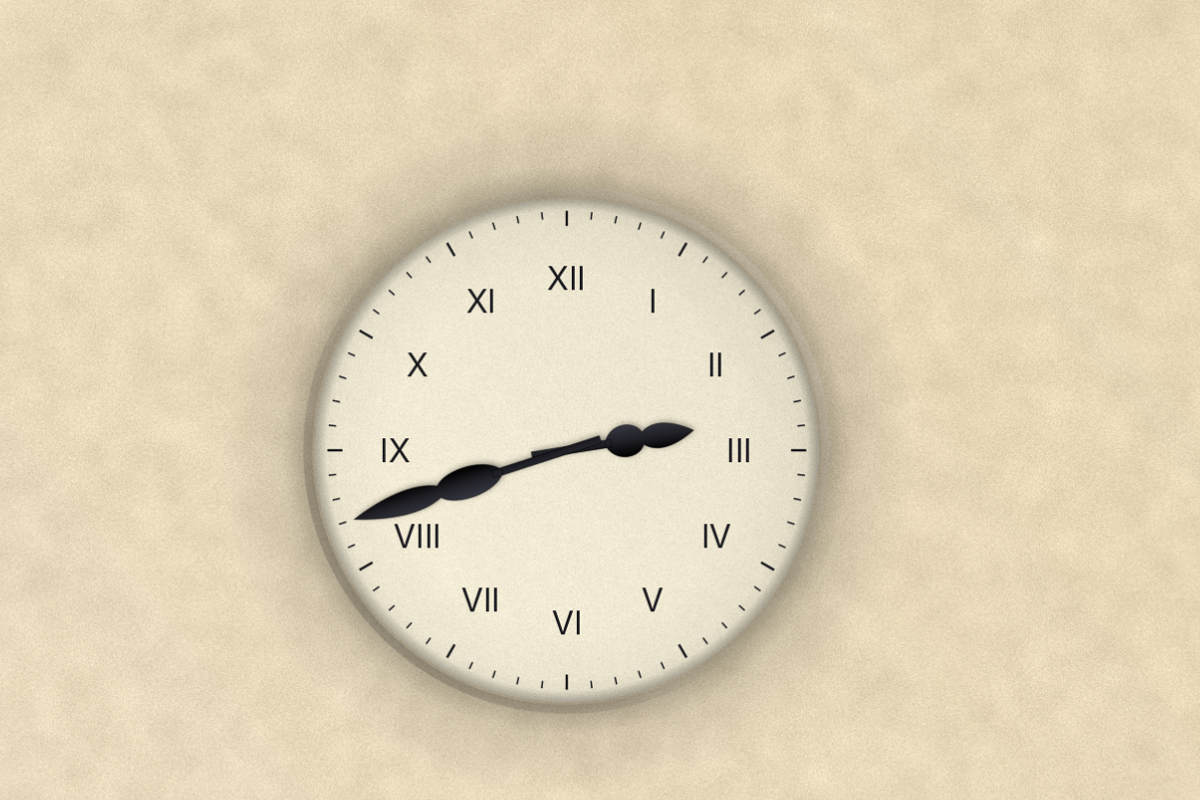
2:42
